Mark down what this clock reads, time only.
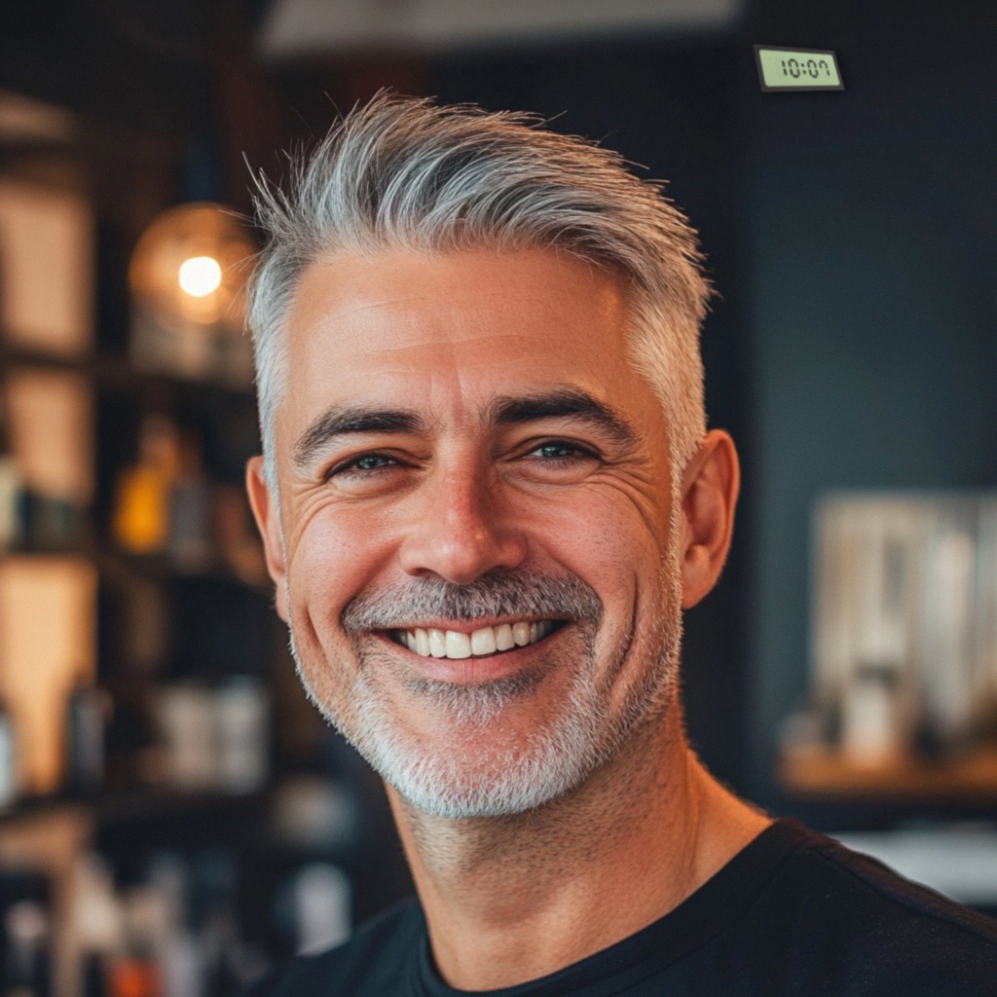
10:07
